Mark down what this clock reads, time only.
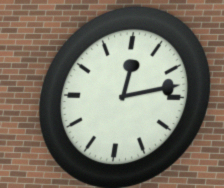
12:13
